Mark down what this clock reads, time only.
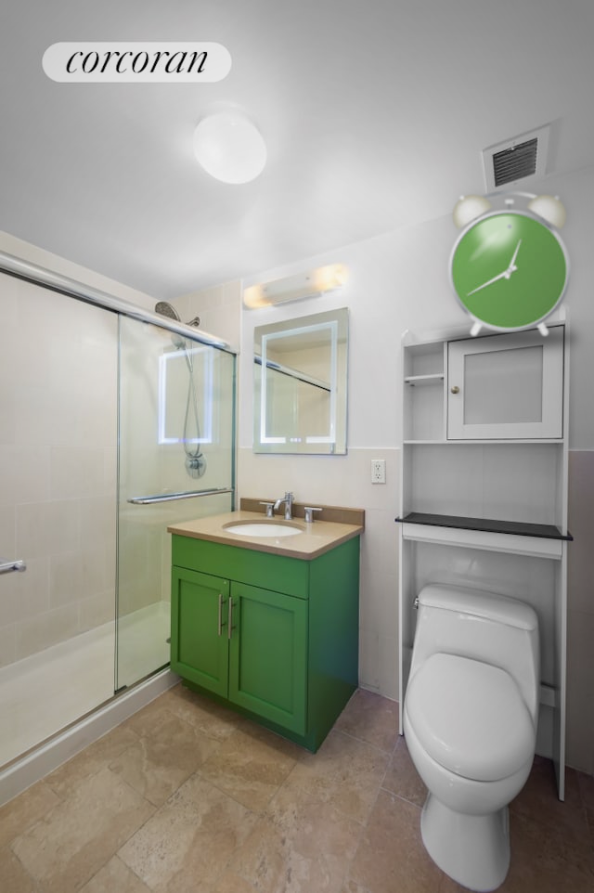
12:40
